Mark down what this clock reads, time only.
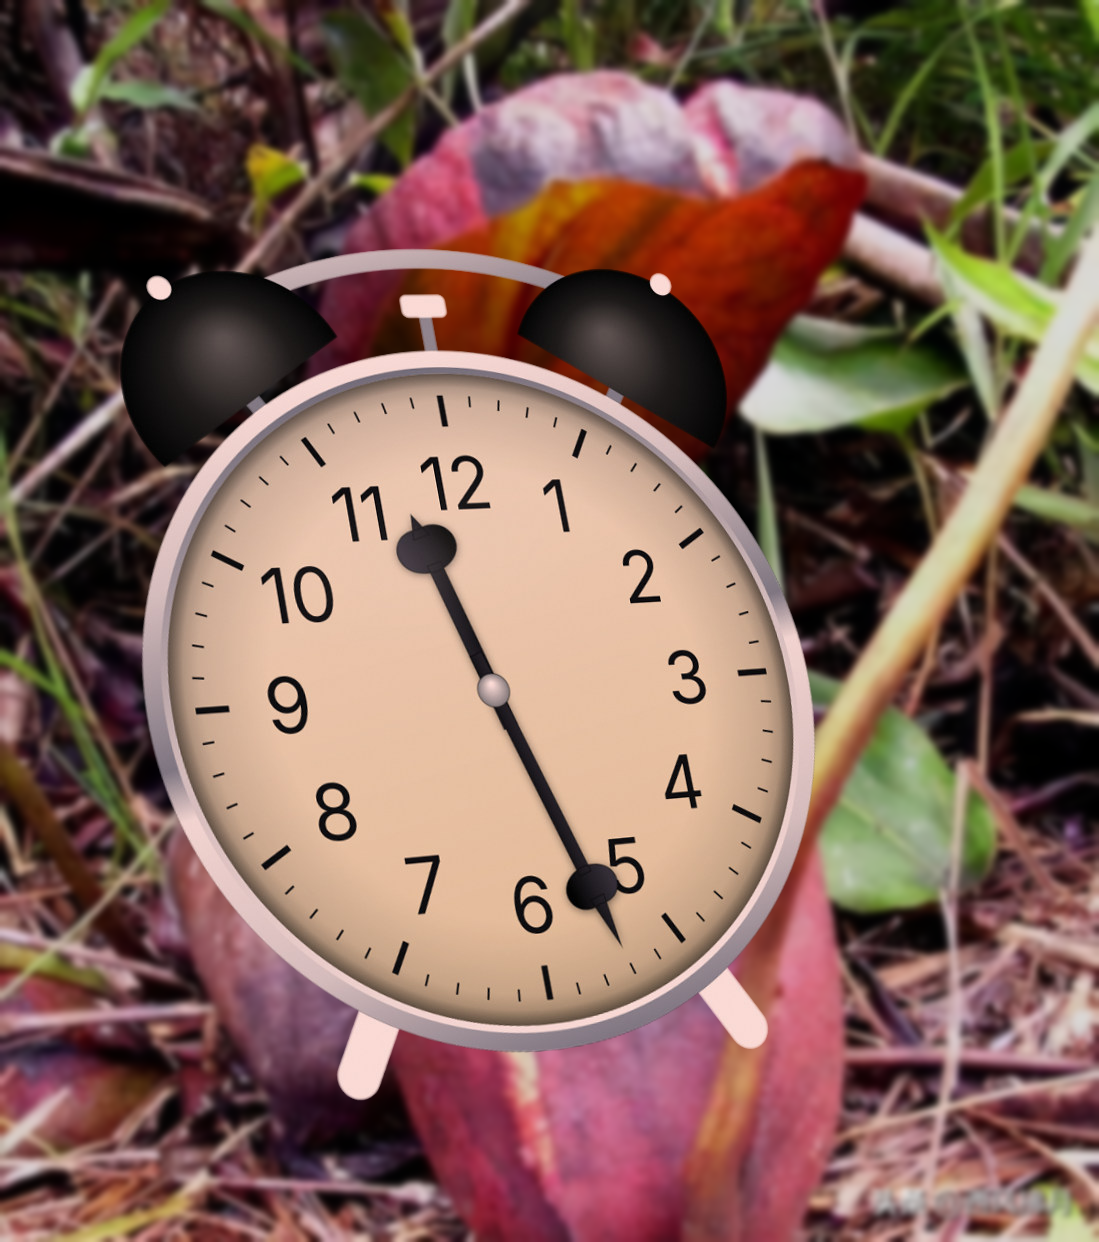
11:27
